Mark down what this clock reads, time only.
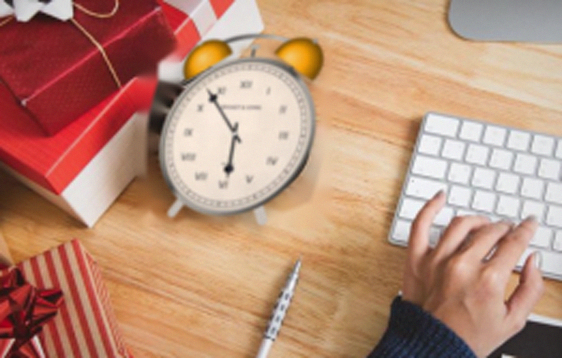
5:53
